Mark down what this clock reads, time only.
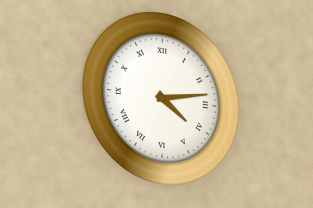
4:13
